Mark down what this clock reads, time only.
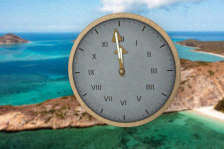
11:59
